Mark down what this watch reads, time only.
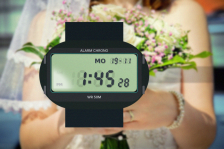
1:45:28
